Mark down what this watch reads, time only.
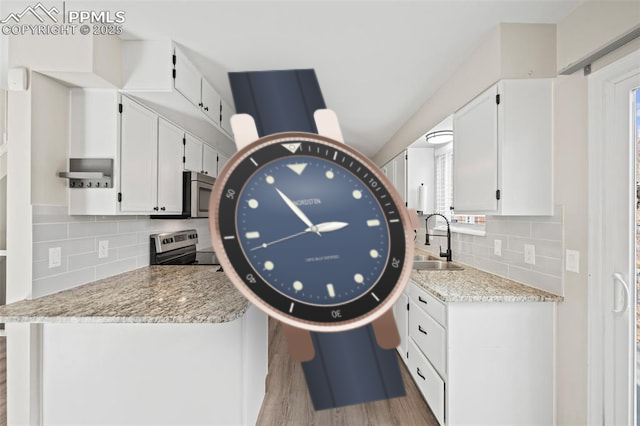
2:54:43
